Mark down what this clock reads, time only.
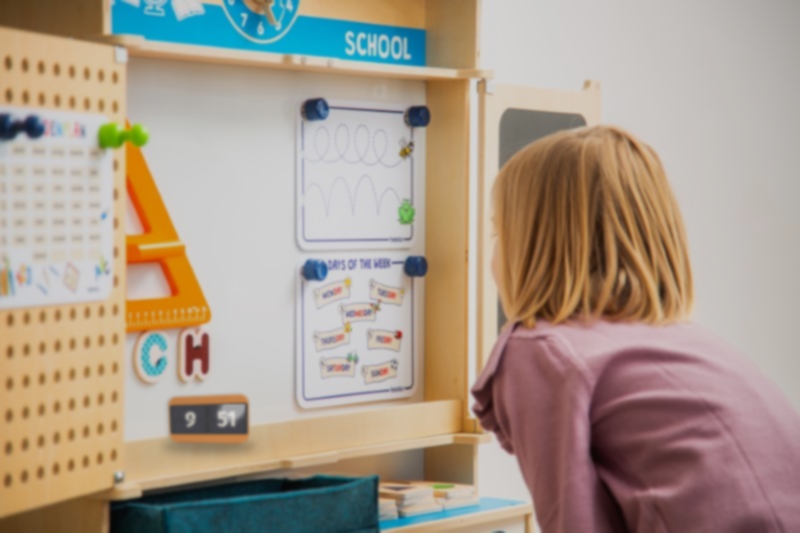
9:51
